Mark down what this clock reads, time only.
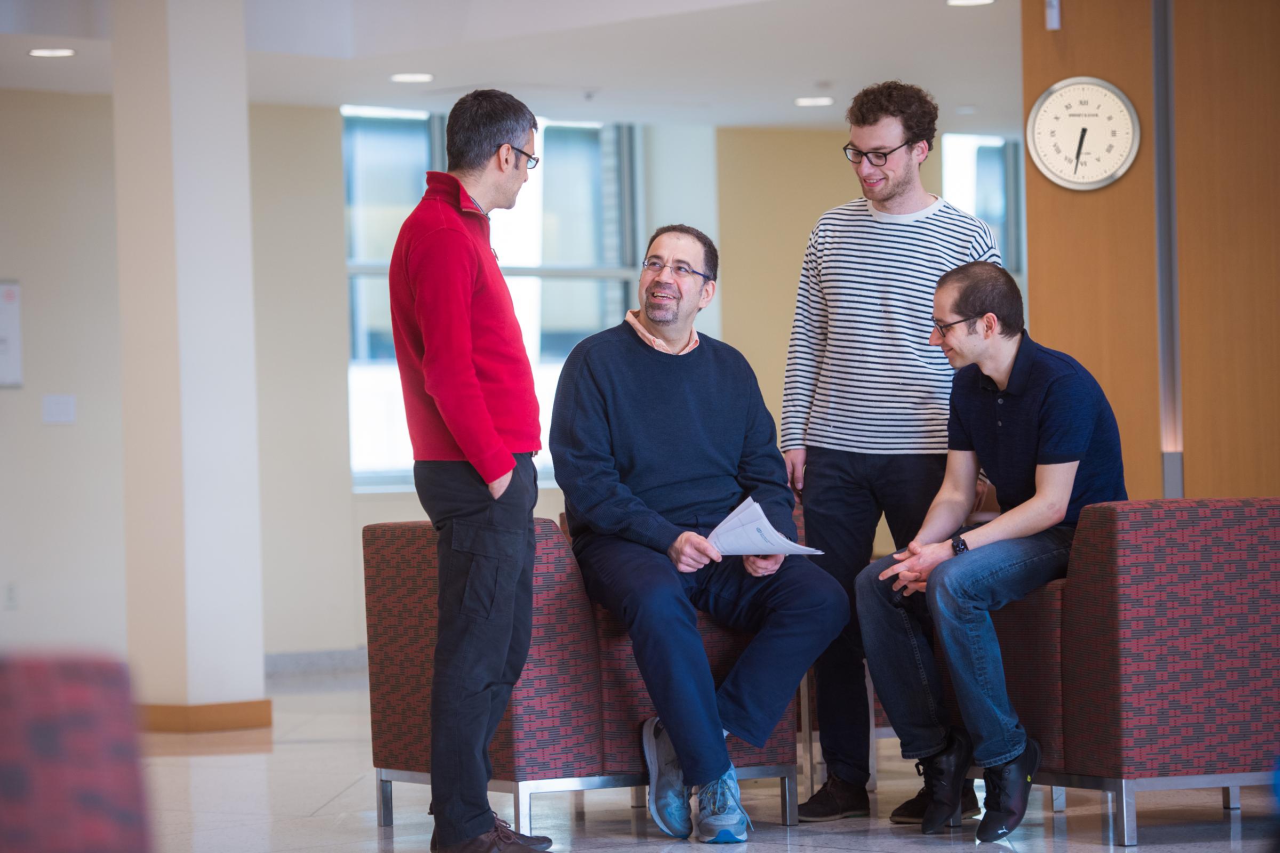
6:32
